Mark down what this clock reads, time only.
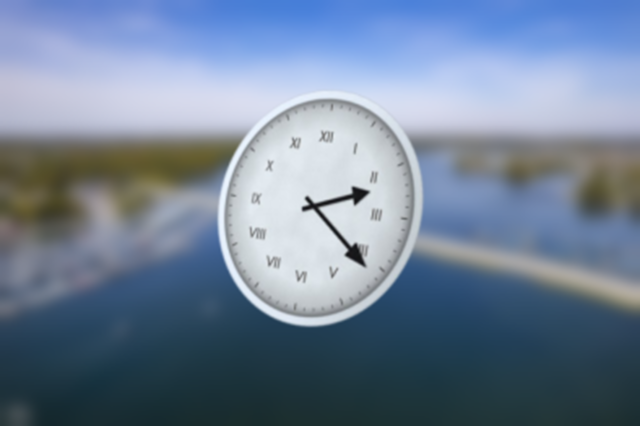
2:21
